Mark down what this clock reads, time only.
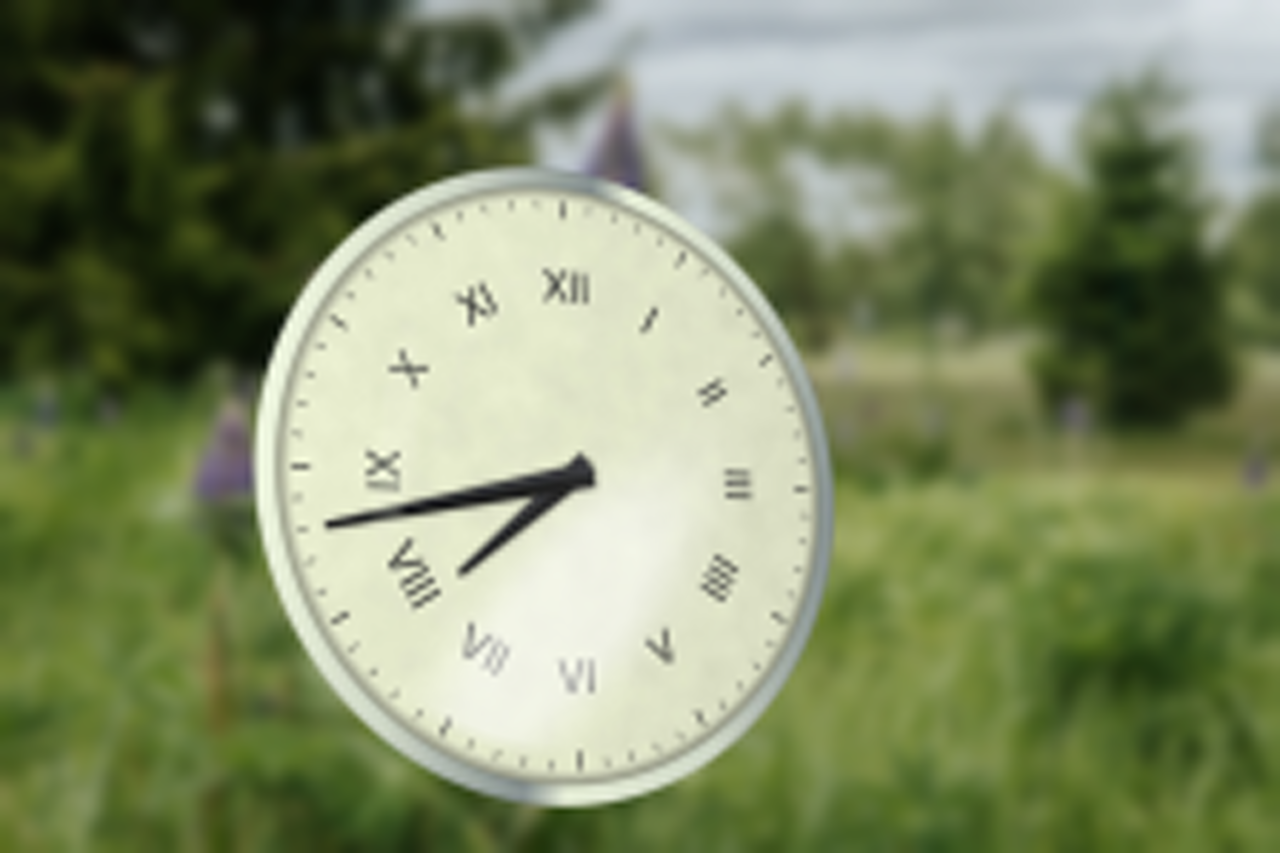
7:43
